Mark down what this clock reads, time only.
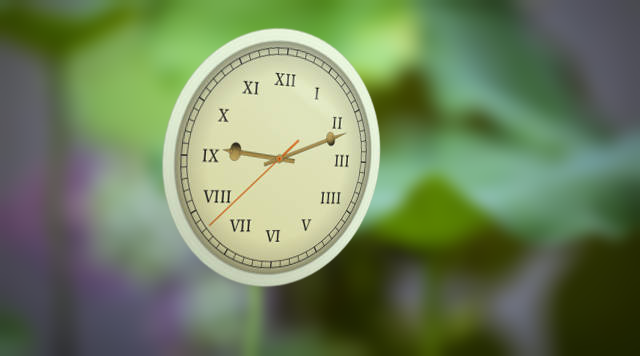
9:11:38
